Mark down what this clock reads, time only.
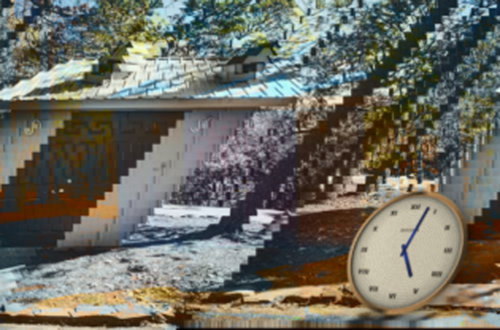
5:03
